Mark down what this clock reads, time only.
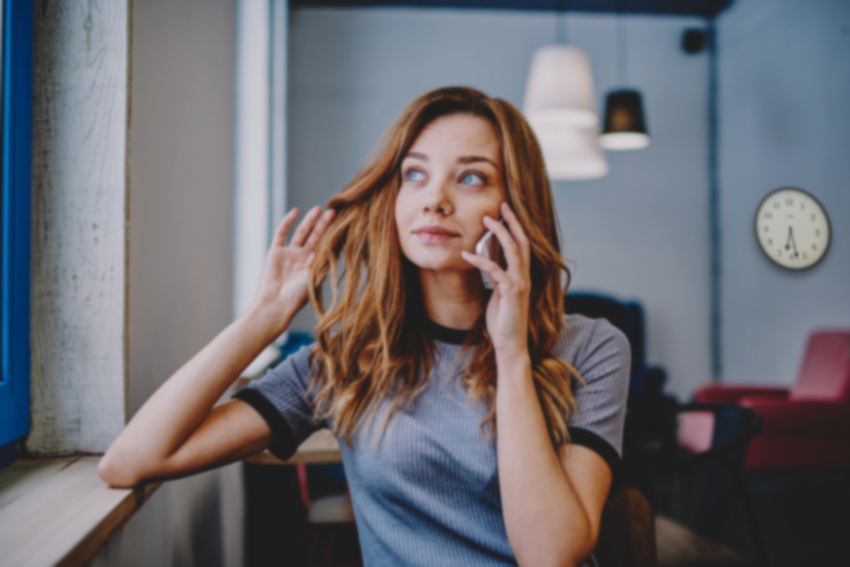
6:28
